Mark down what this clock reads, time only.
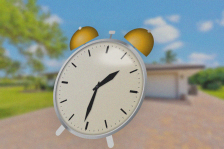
1:31
